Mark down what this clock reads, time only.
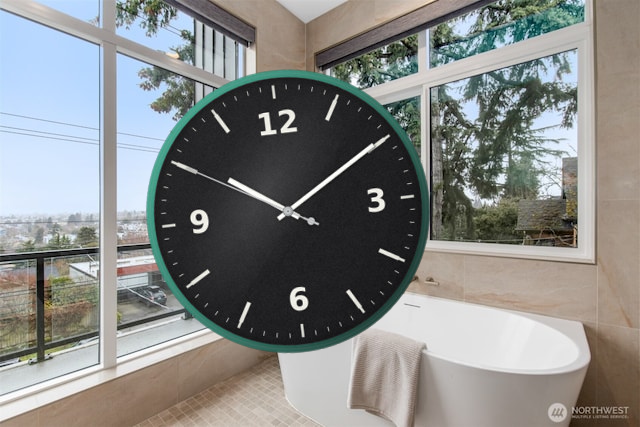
10:09:50
